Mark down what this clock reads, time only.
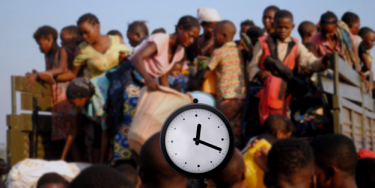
12:19
